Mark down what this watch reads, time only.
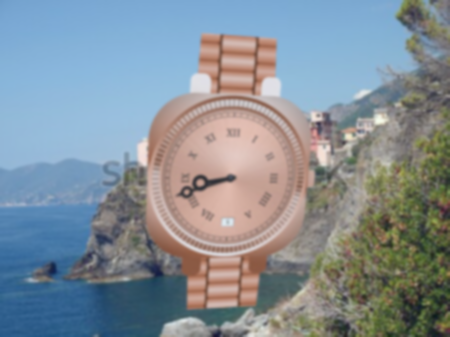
8:42
